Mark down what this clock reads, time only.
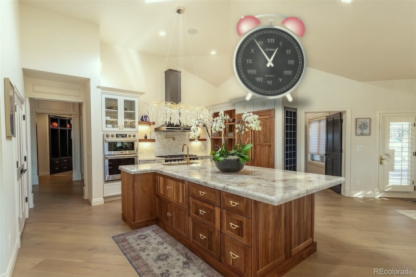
12:54
